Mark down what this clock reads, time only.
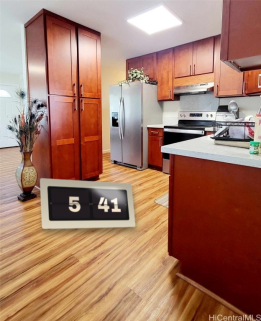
5:41
